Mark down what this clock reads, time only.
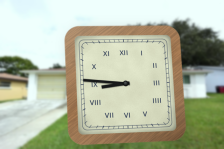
8:46
